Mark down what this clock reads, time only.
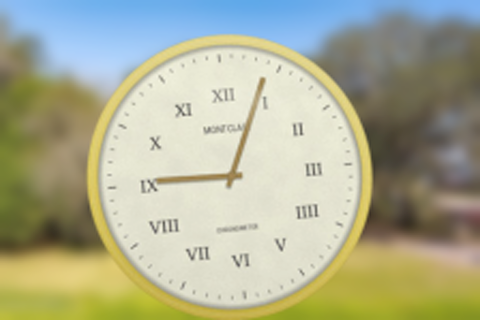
9:04
